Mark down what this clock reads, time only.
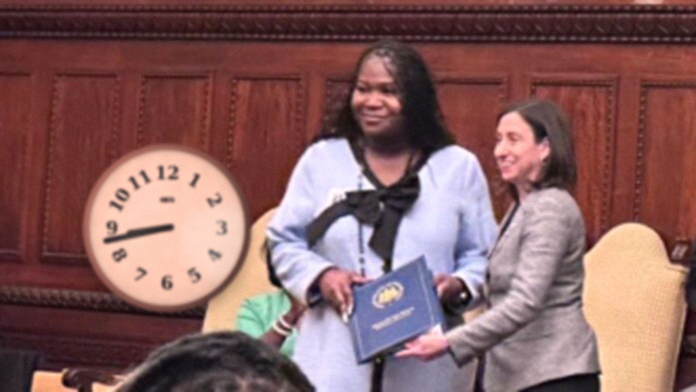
8:43
